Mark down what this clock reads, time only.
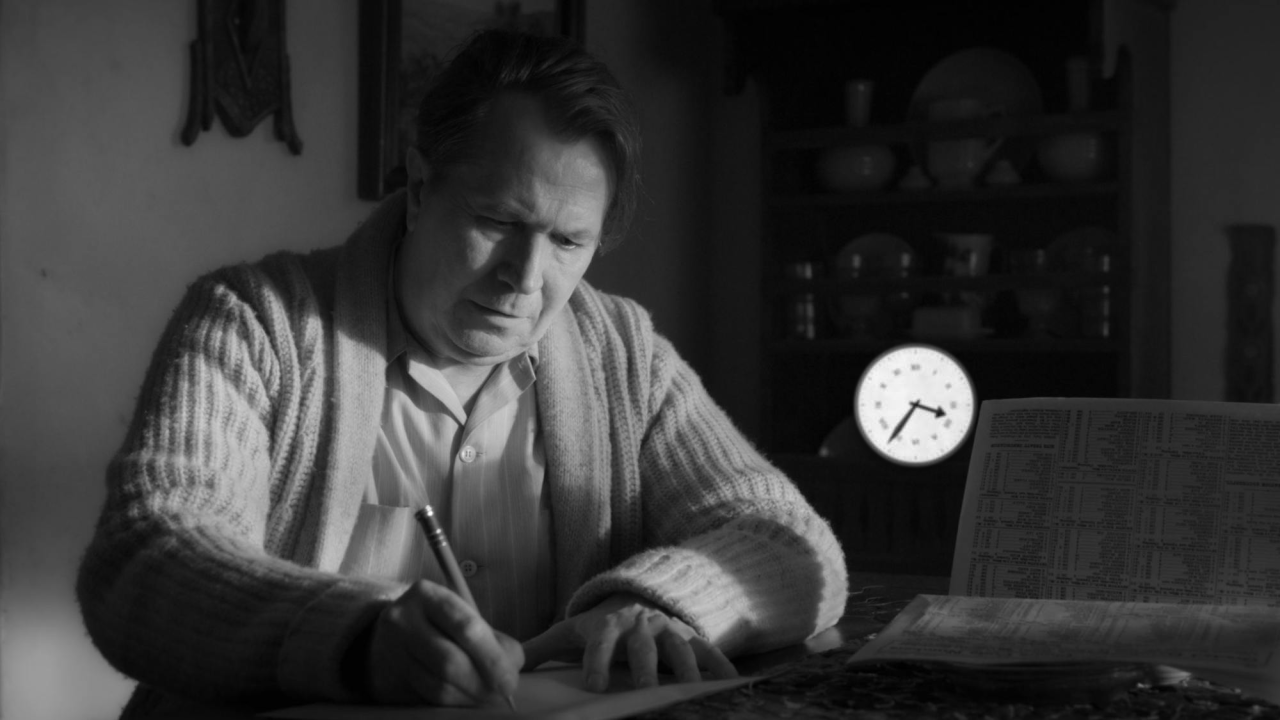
3:36
